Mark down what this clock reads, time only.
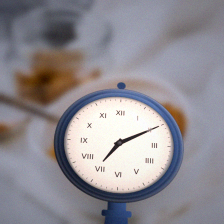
7:10
